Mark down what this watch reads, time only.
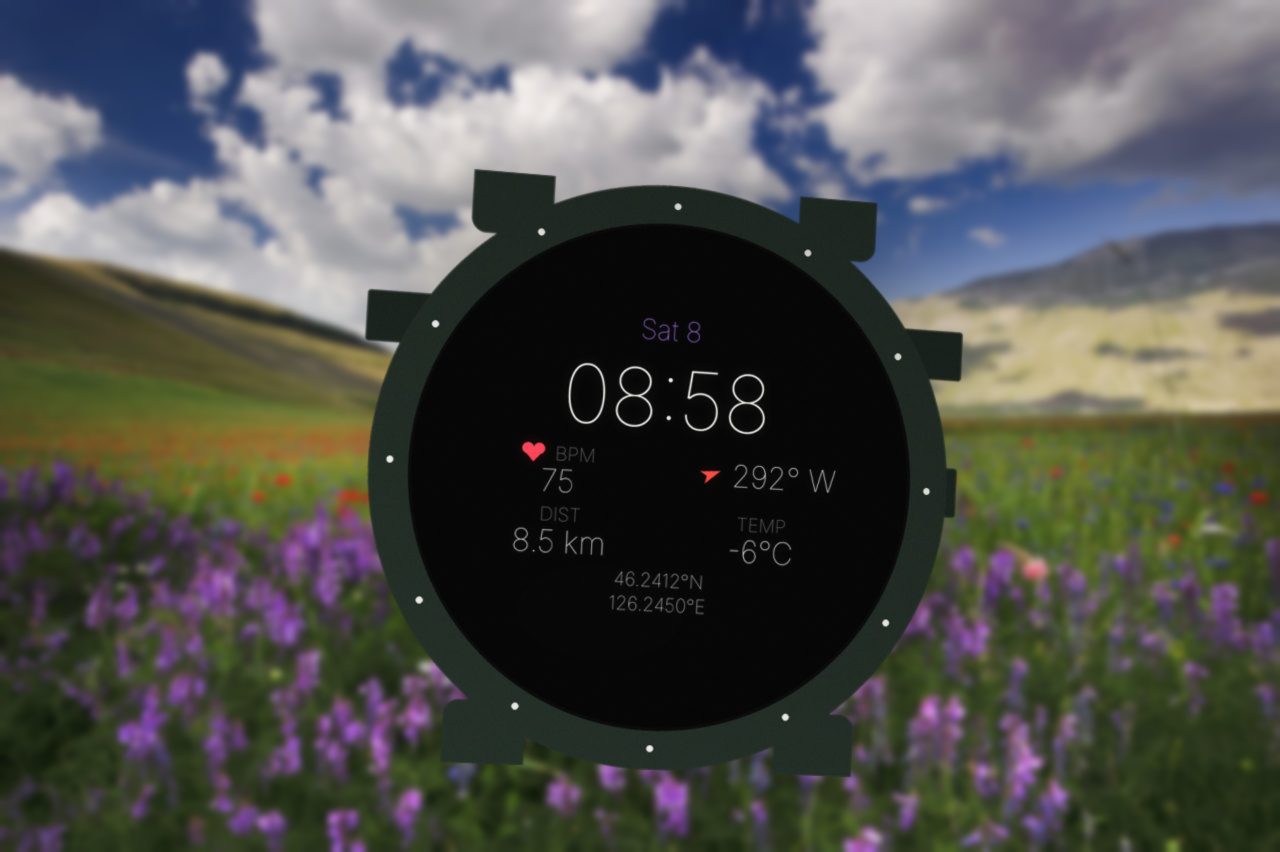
8:58
